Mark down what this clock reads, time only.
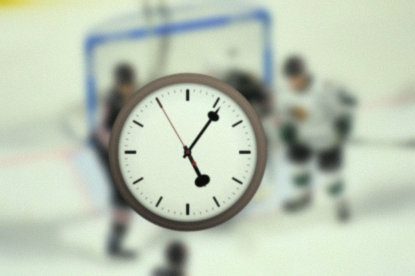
5:05:55
